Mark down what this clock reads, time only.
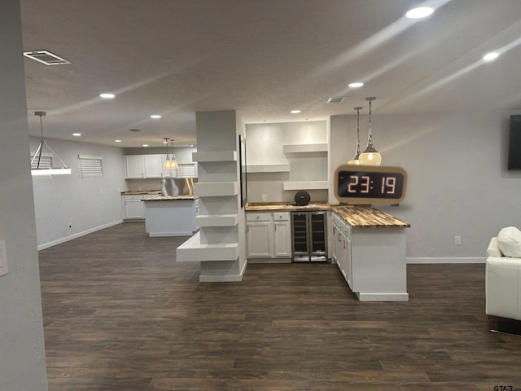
23:19
